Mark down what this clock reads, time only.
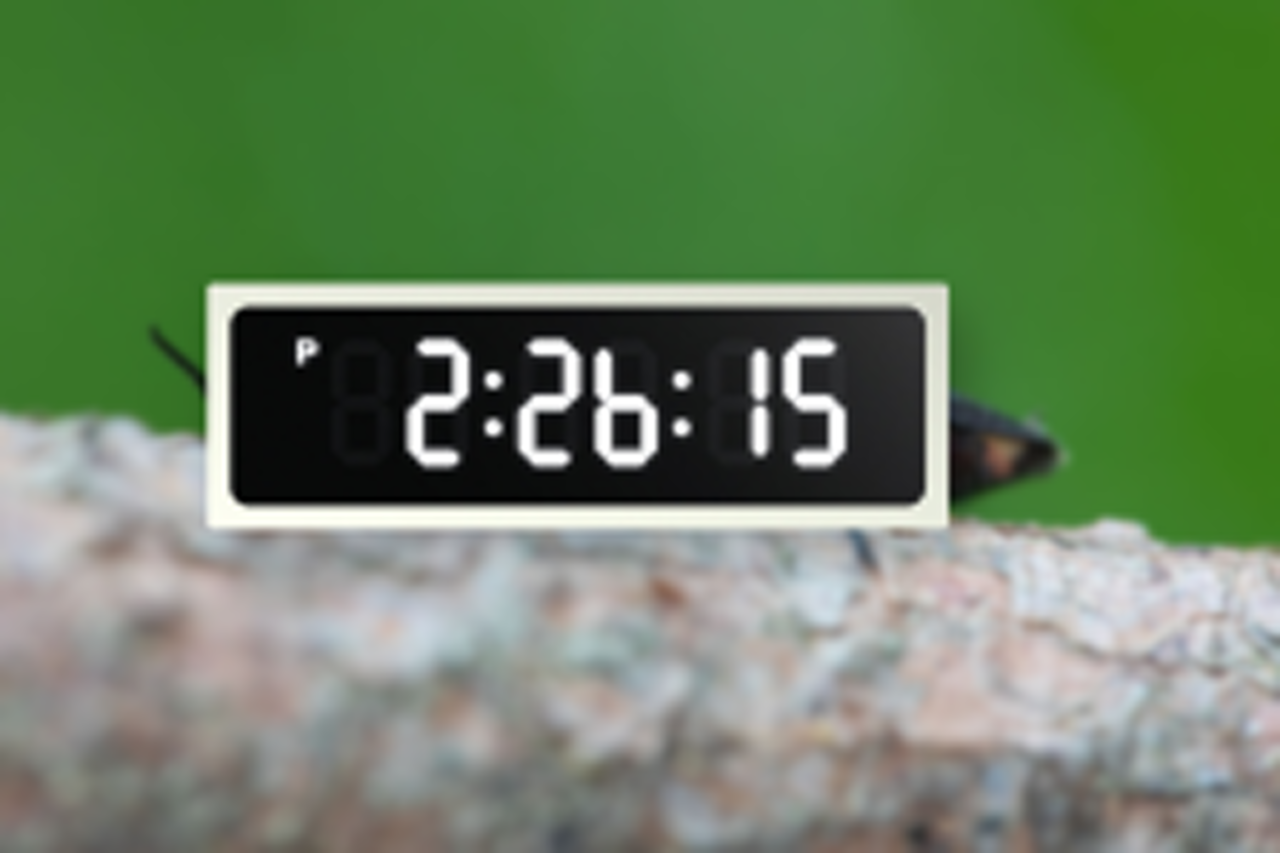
2:26:15
